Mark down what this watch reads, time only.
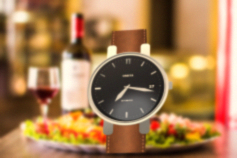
7:17
